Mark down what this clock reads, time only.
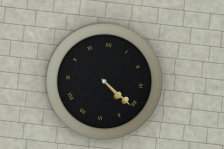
4:21
